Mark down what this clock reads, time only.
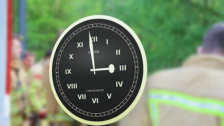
2:59
